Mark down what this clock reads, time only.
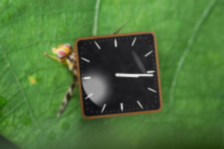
3:16
